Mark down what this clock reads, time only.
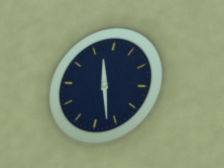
11:27
